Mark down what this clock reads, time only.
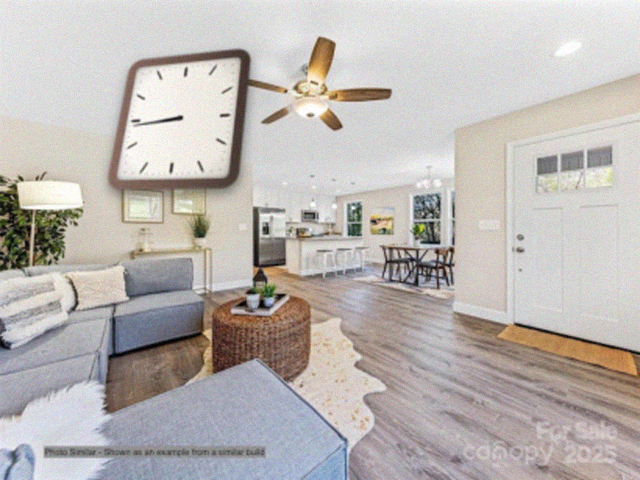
8:44
